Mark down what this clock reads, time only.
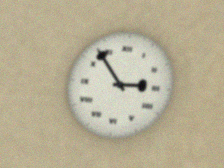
2:53
